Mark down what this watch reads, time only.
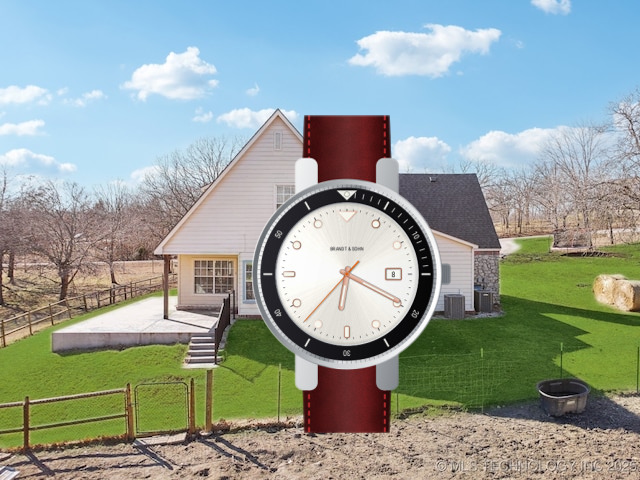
6:19:37
